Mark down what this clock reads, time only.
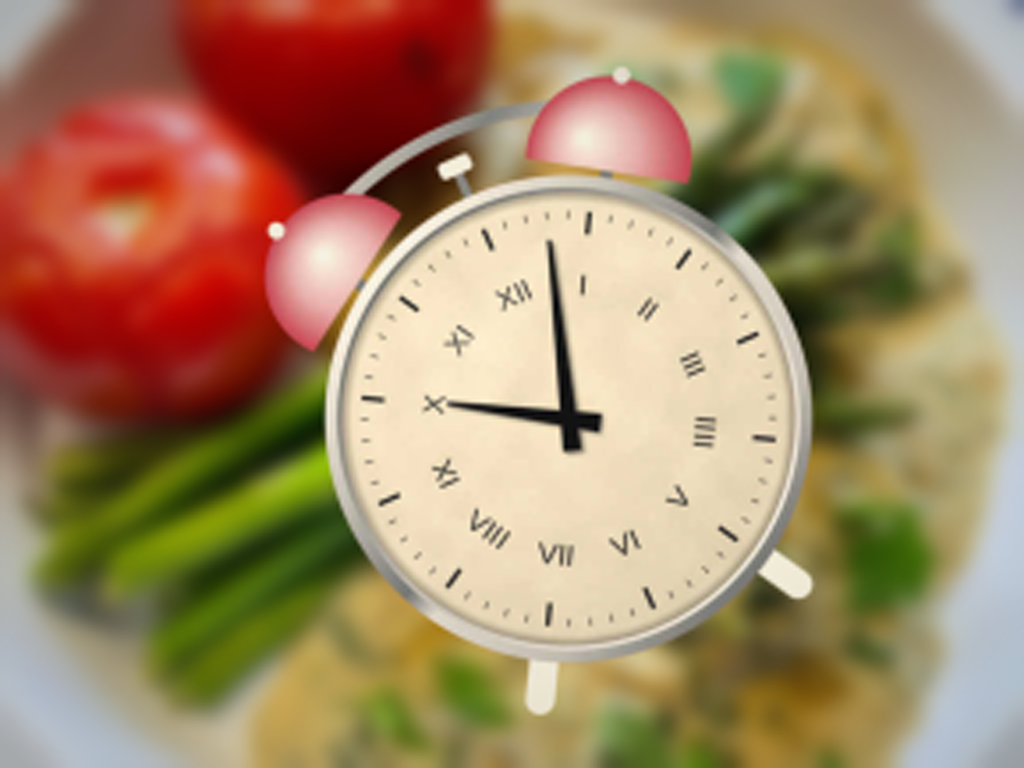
10:03
